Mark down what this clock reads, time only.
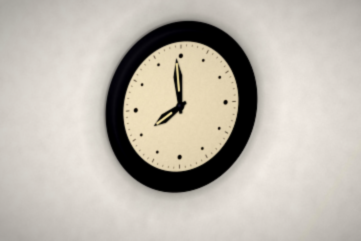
7:59
